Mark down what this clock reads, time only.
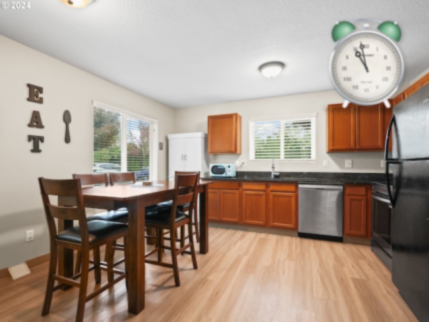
10:58
